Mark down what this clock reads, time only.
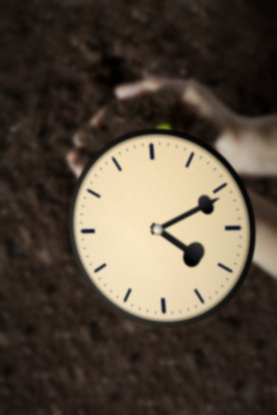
4:11
